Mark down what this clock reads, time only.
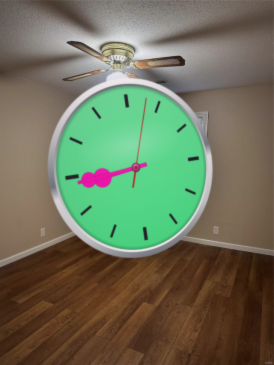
8:44:03
